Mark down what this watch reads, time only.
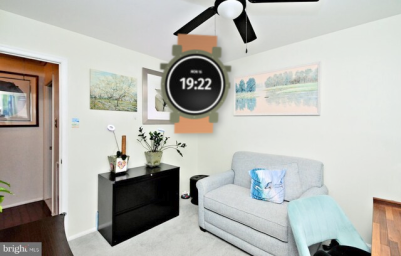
19:22
